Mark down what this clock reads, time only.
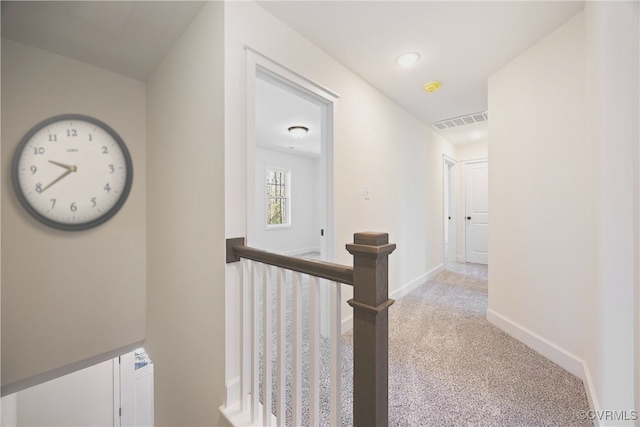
9:39
